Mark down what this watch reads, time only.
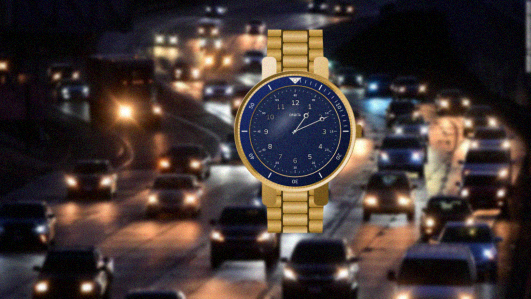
1:11
